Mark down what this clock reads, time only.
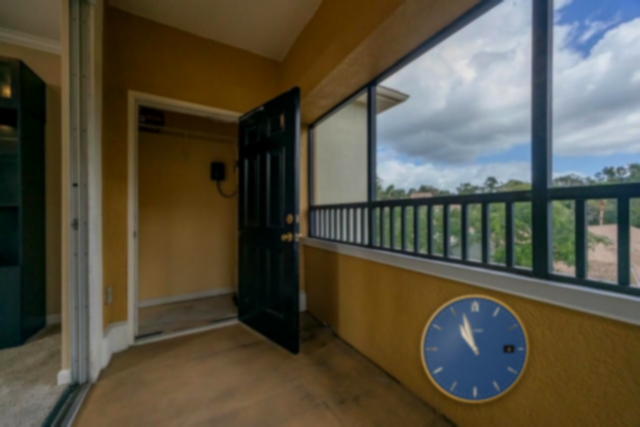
10:57
